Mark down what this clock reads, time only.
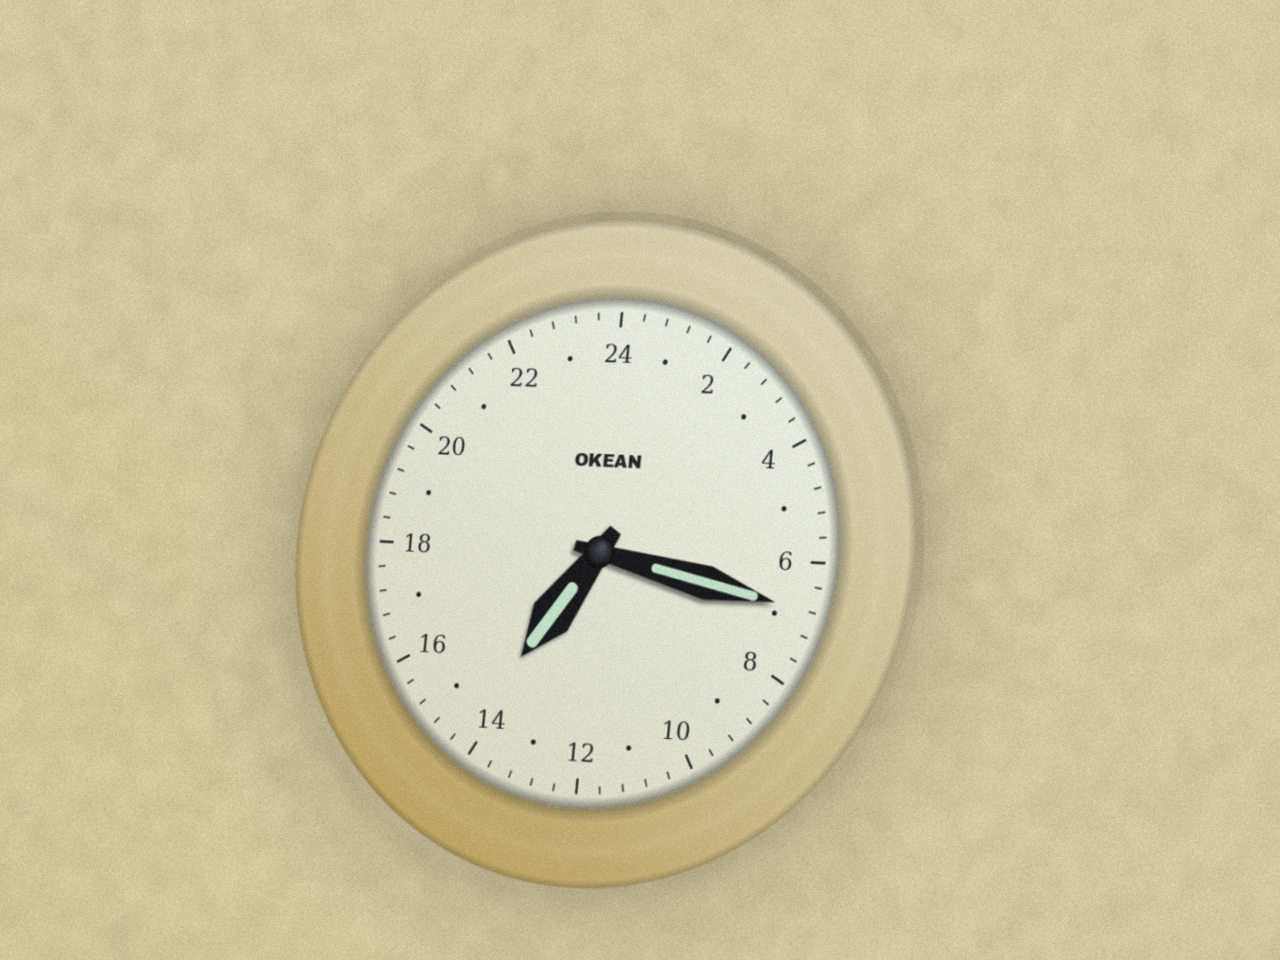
14:17
